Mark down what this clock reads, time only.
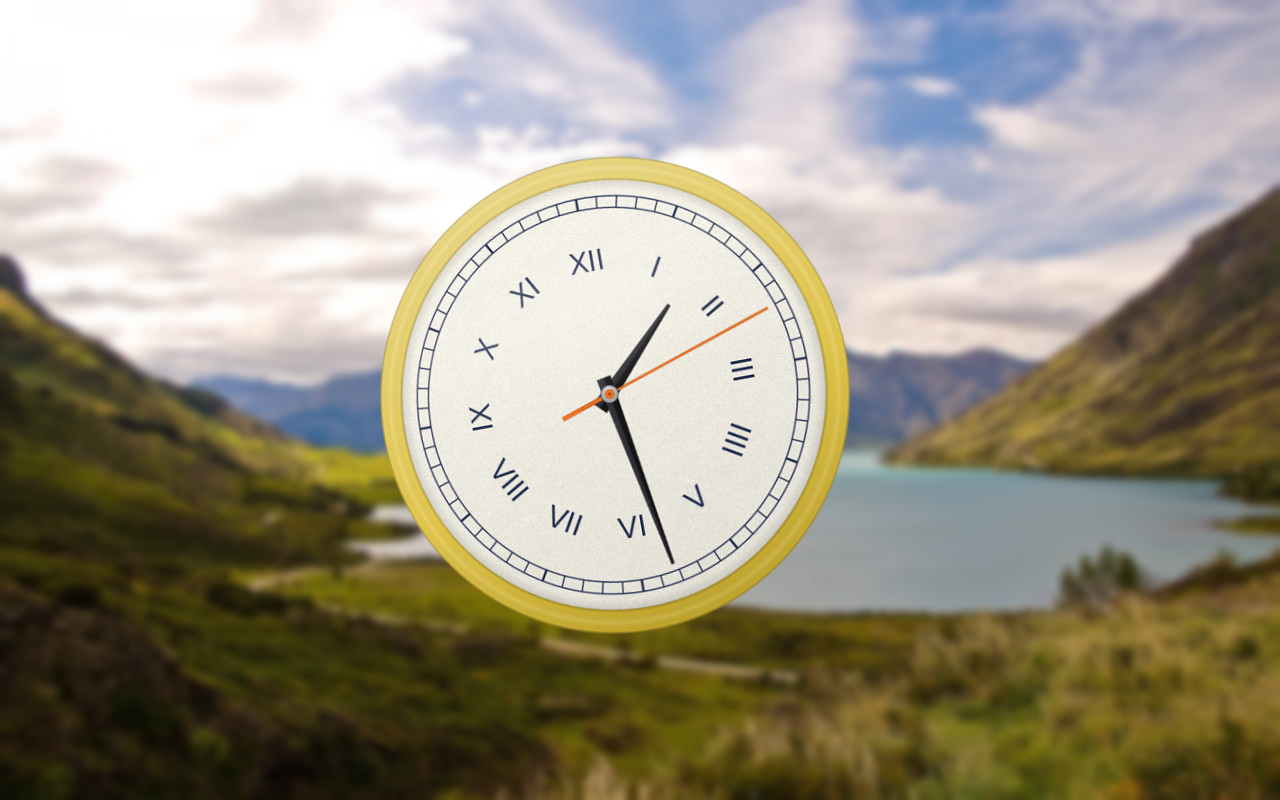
1:28:12
